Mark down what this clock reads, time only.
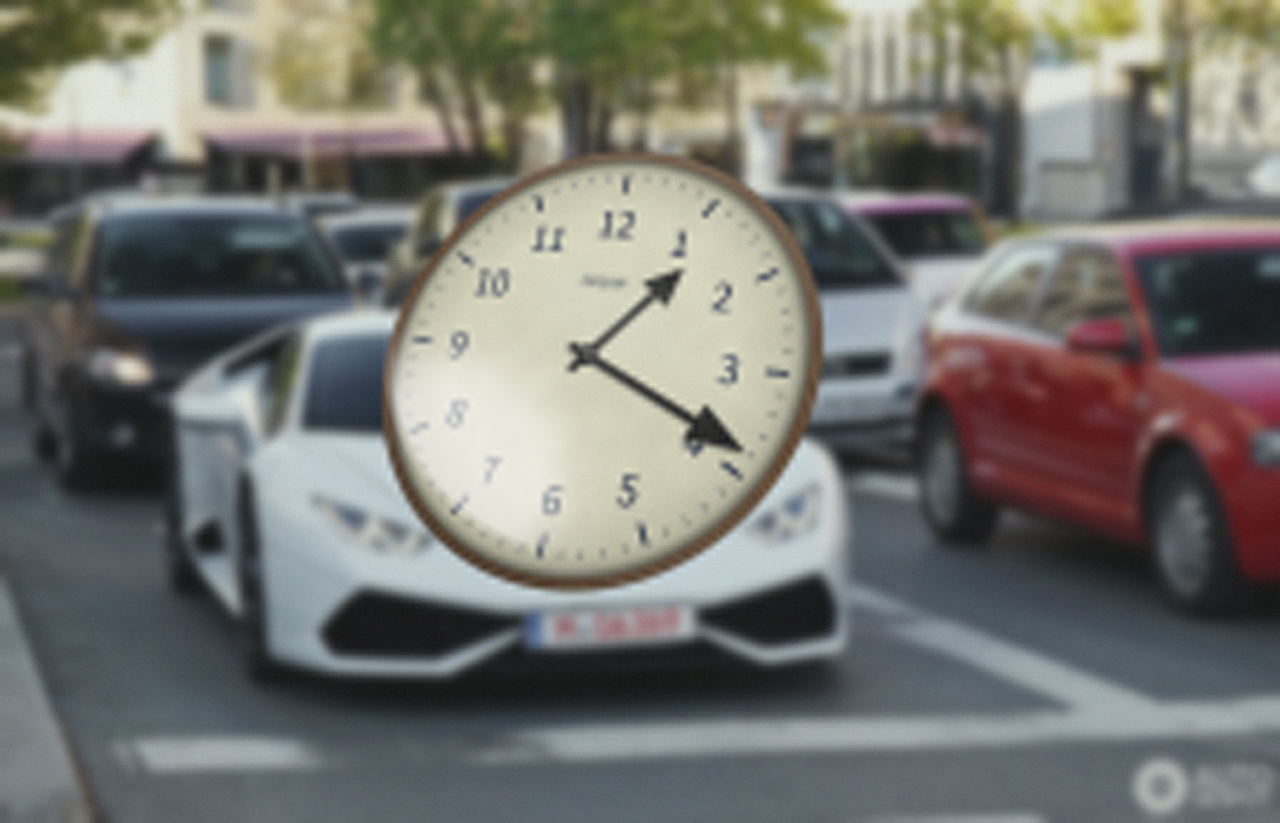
1:19
